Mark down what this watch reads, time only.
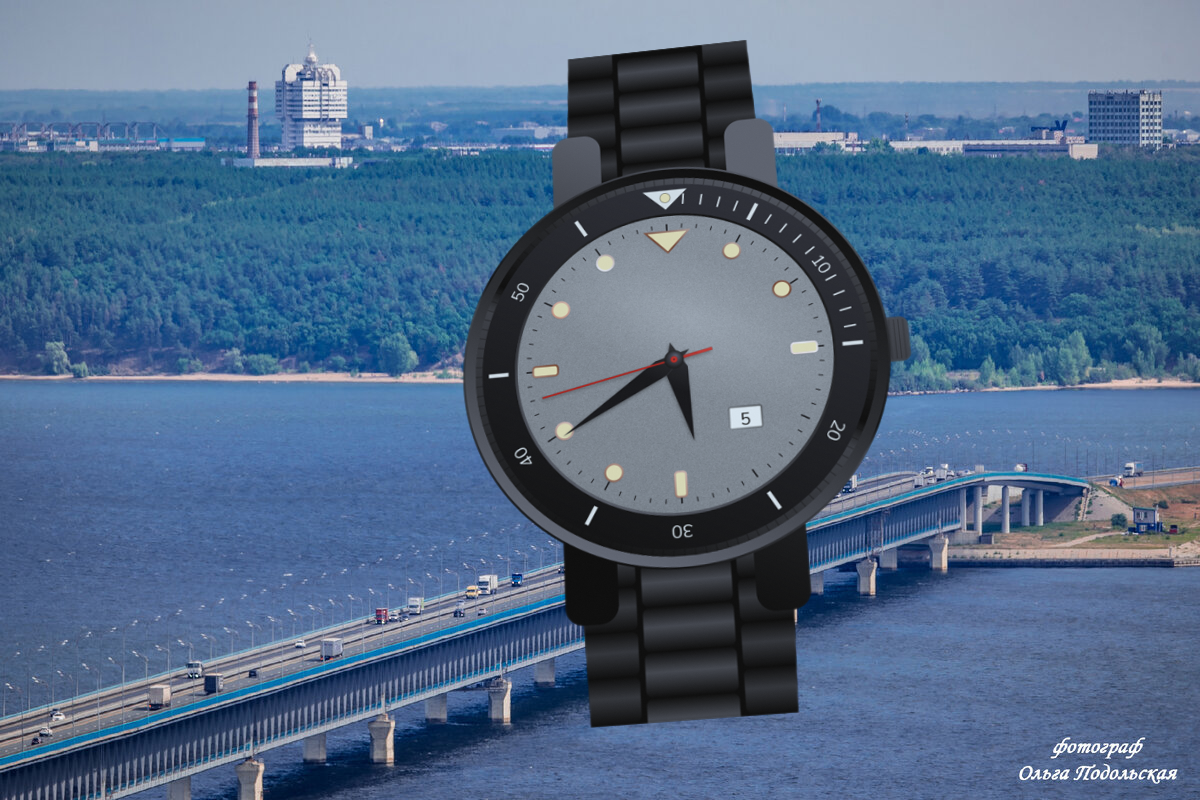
5:39:43
